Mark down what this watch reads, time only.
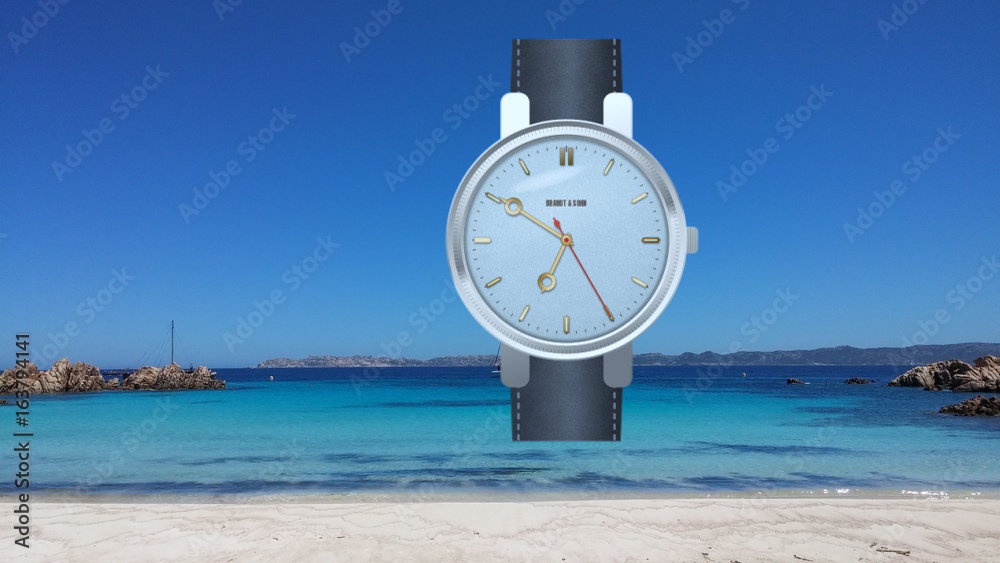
6:50:25
